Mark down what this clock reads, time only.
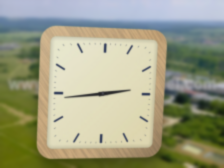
2:44
